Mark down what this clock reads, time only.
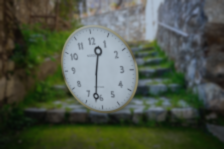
12:32
